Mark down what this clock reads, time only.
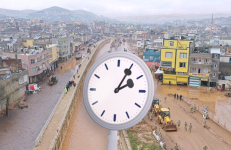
2:05
